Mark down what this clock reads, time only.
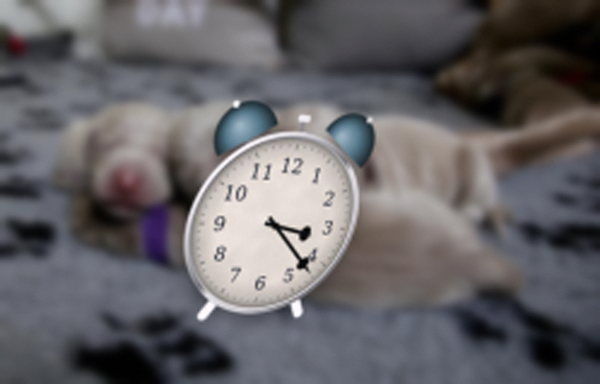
3:22
